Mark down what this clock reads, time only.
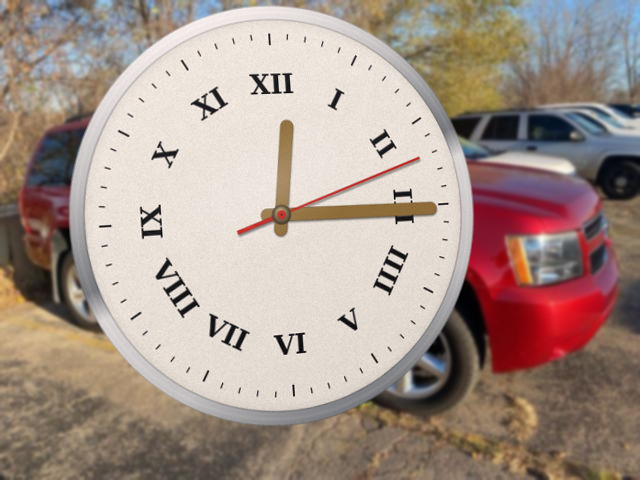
12:15:12
